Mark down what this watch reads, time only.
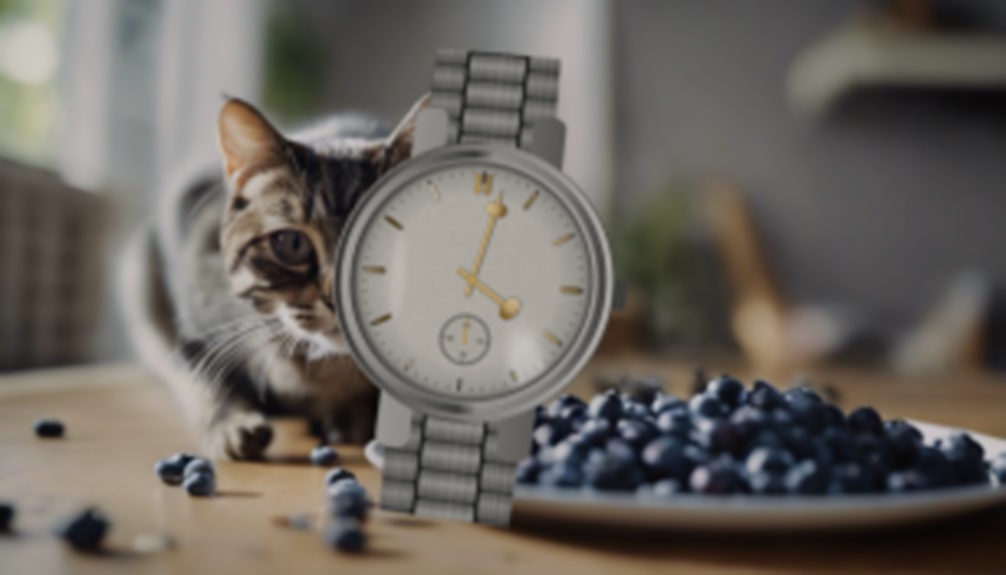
4:02
